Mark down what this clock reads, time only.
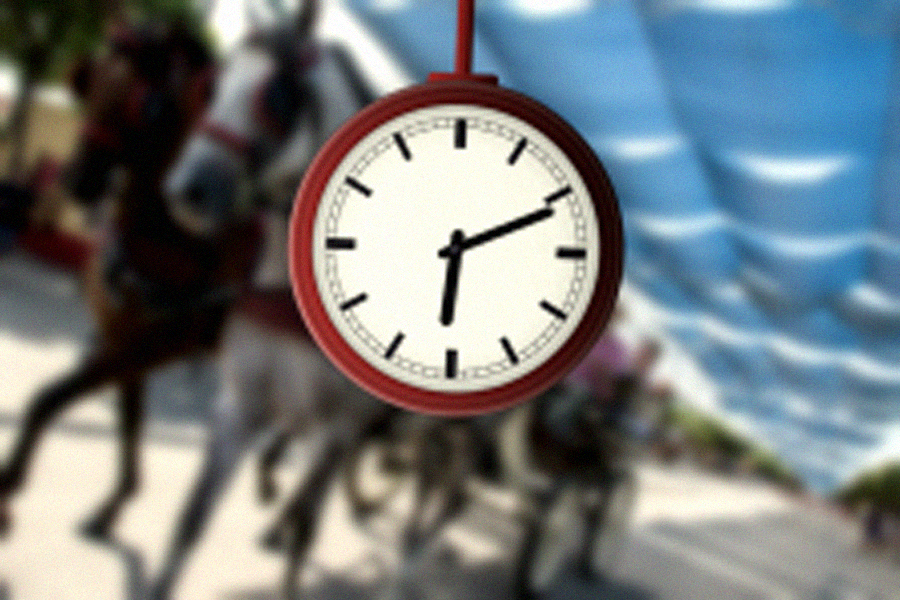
6:11
